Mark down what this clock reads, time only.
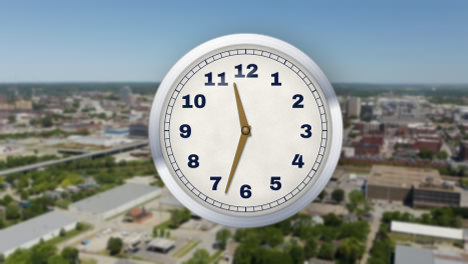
11:33
